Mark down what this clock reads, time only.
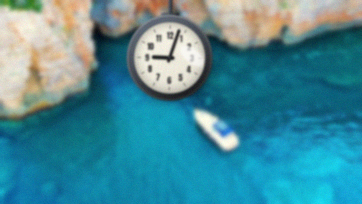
9:03
